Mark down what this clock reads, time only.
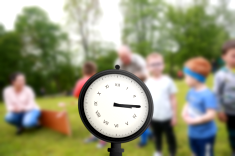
3:15
